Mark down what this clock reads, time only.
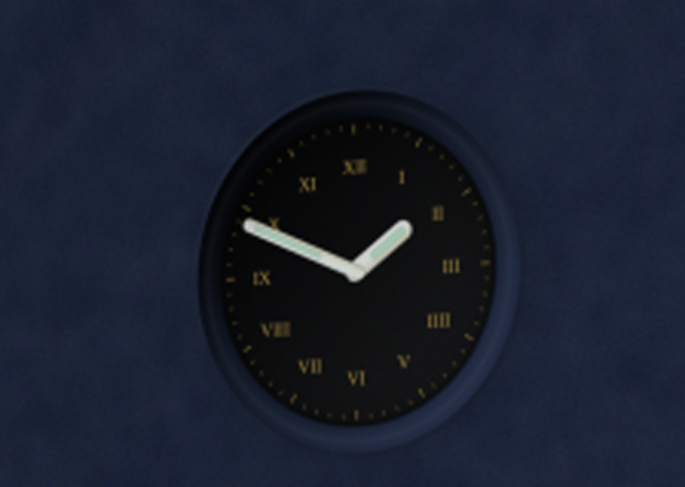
1:49
